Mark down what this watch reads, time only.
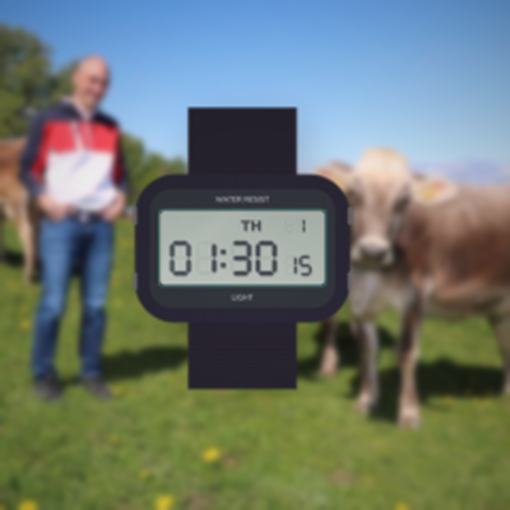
1:30:15
